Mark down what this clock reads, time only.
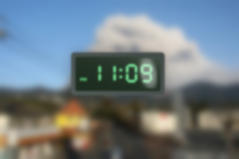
11:09
